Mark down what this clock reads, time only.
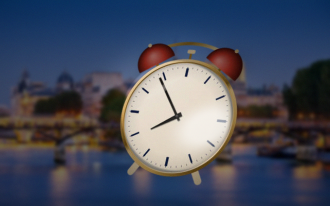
7:54
